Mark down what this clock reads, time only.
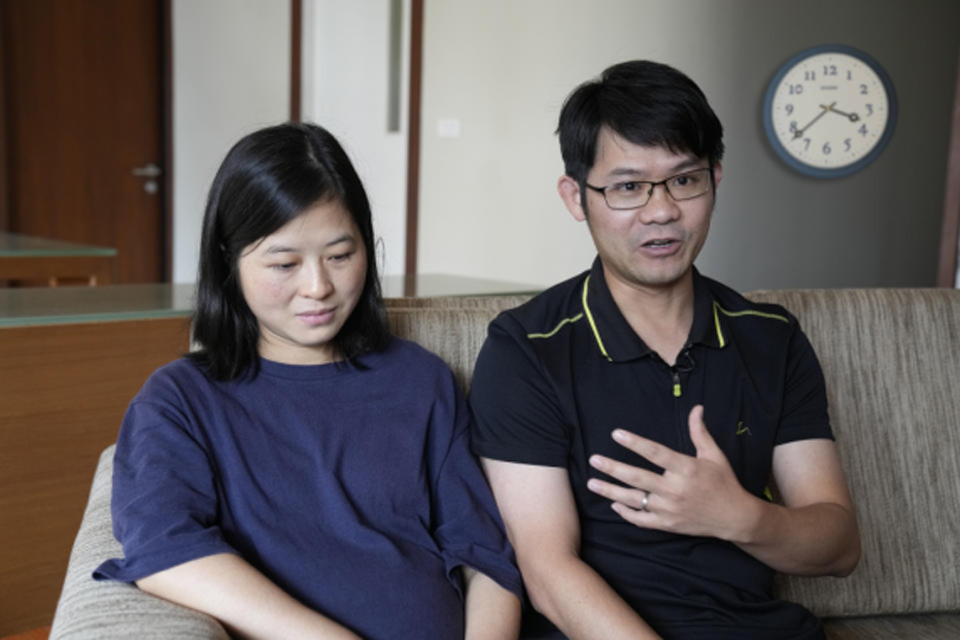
3:38
